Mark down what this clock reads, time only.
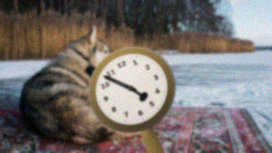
4:53
